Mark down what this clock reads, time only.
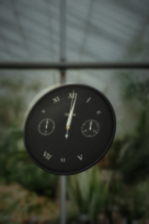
12:01
